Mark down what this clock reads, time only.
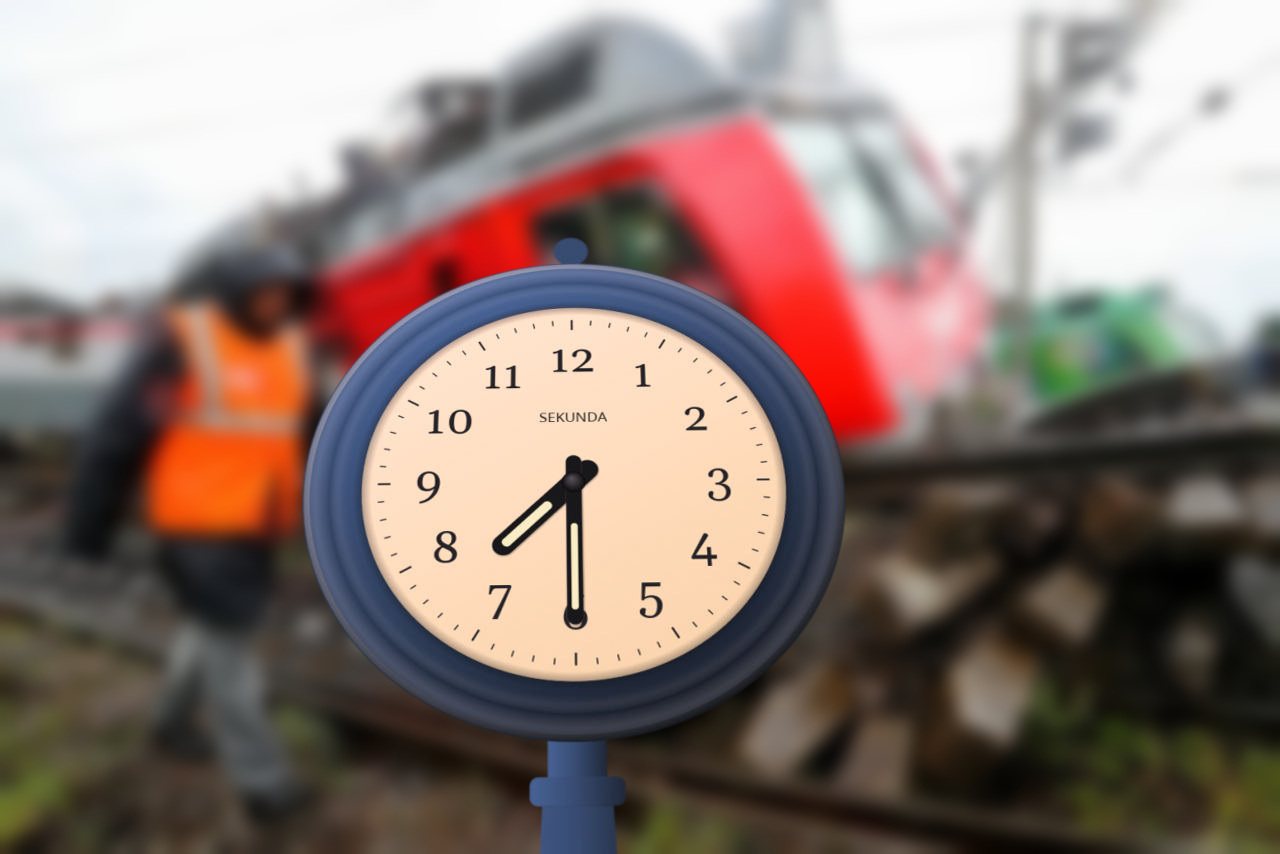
7:30
